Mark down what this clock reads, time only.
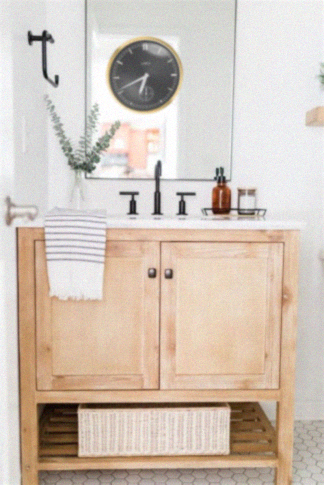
6:41
